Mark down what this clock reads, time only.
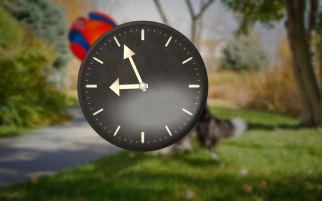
8:56
